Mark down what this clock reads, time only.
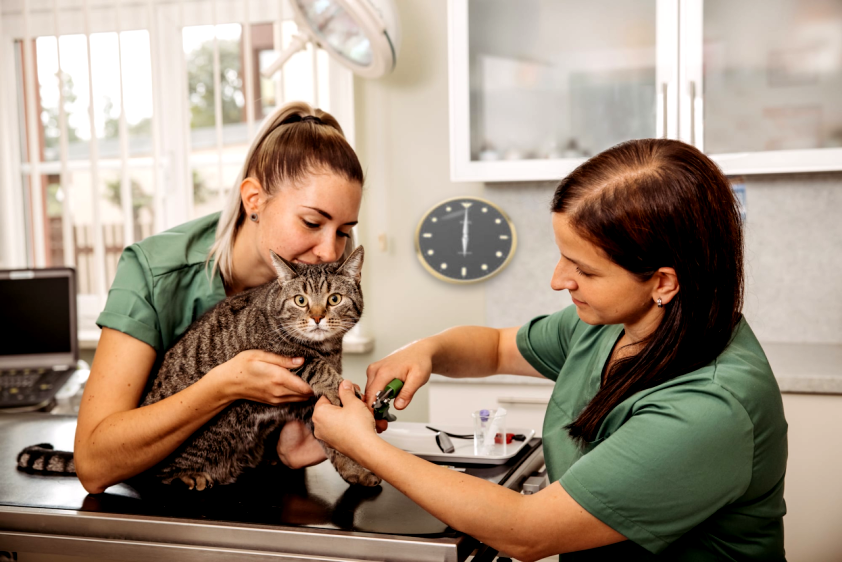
6:00
